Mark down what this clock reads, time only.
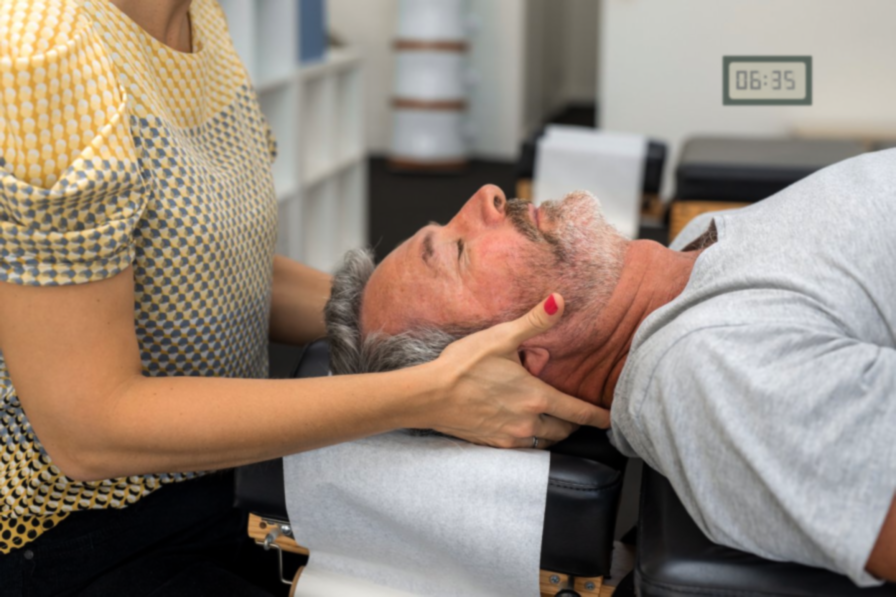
6:35
